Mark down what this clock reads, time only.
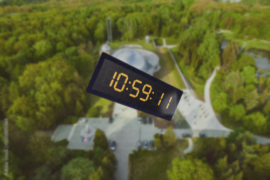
10:59:11
